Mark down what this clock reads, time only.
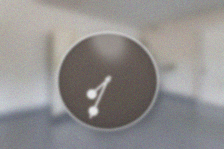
7:34
